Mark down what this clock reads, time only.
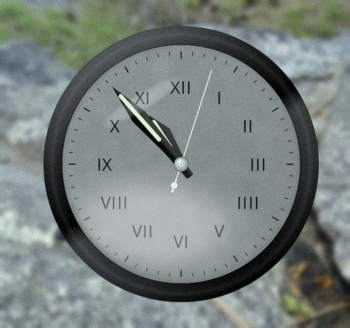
10:53:03
